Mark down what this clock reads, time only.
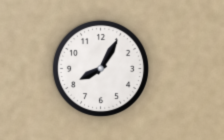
8:05
